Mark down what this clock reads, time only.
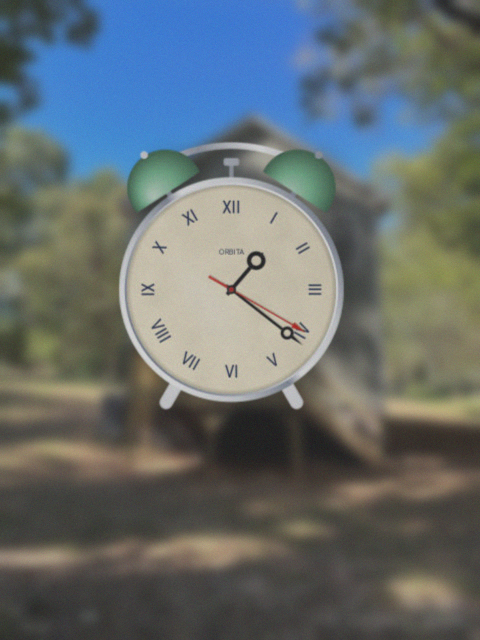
1:21:20
